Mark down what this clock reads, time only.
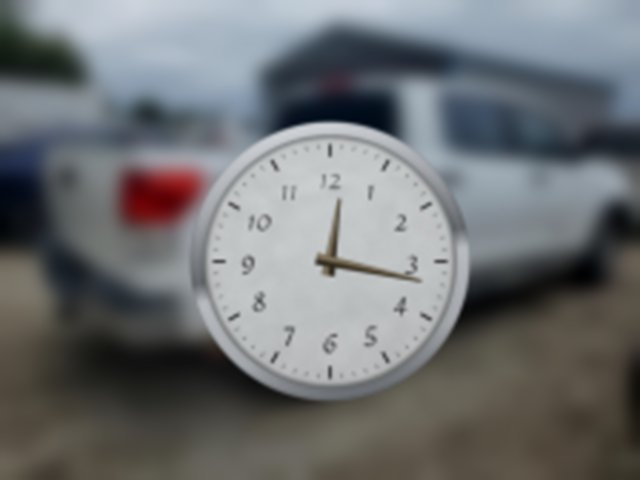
12:17
